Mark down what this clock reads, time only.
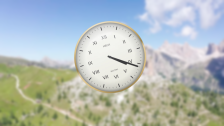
4:21
